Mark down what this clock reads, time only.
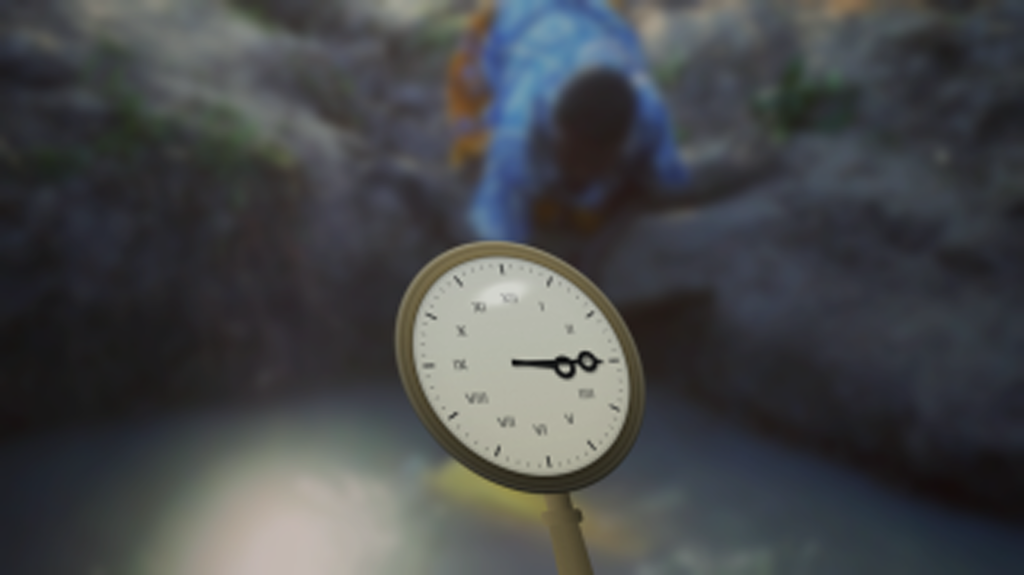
3:15
